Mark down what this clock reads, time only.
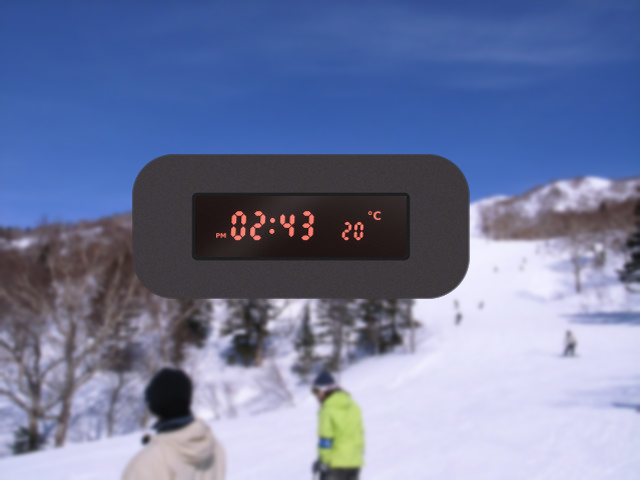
2:43
